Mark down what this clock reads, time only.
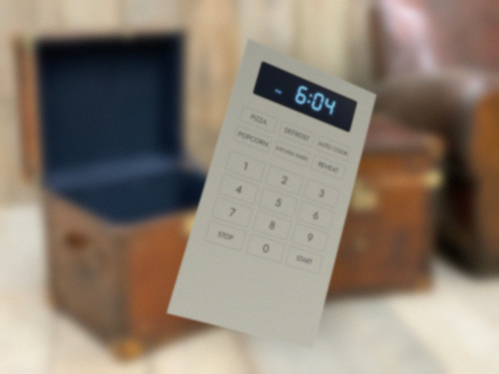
6:04
